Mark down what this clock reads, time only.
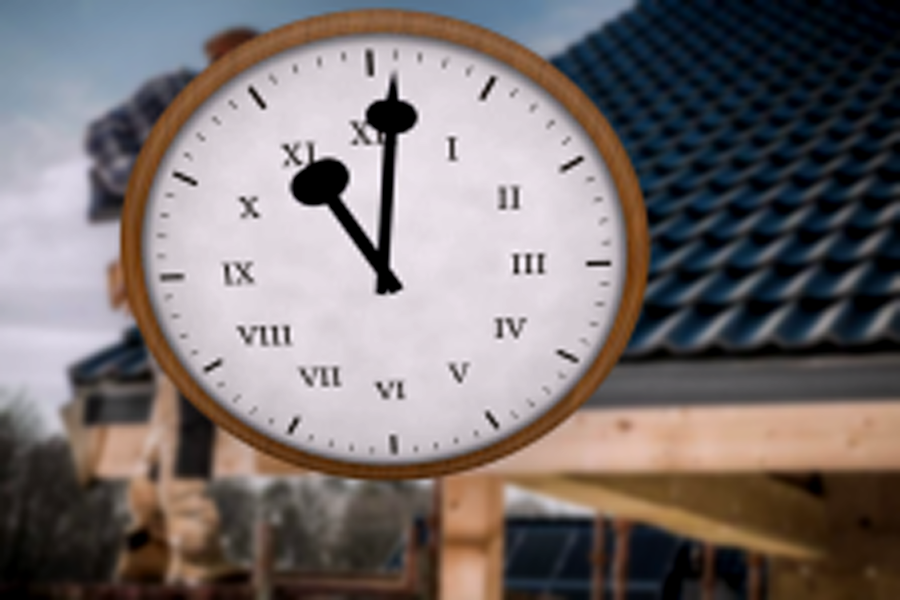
11:01
